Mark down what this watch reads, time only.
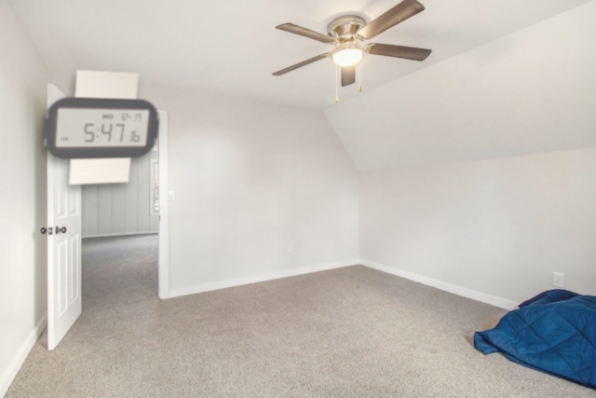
5:47:16
